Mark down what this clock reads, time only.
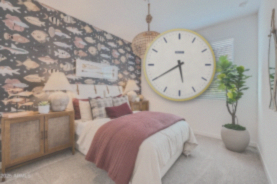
5:40
